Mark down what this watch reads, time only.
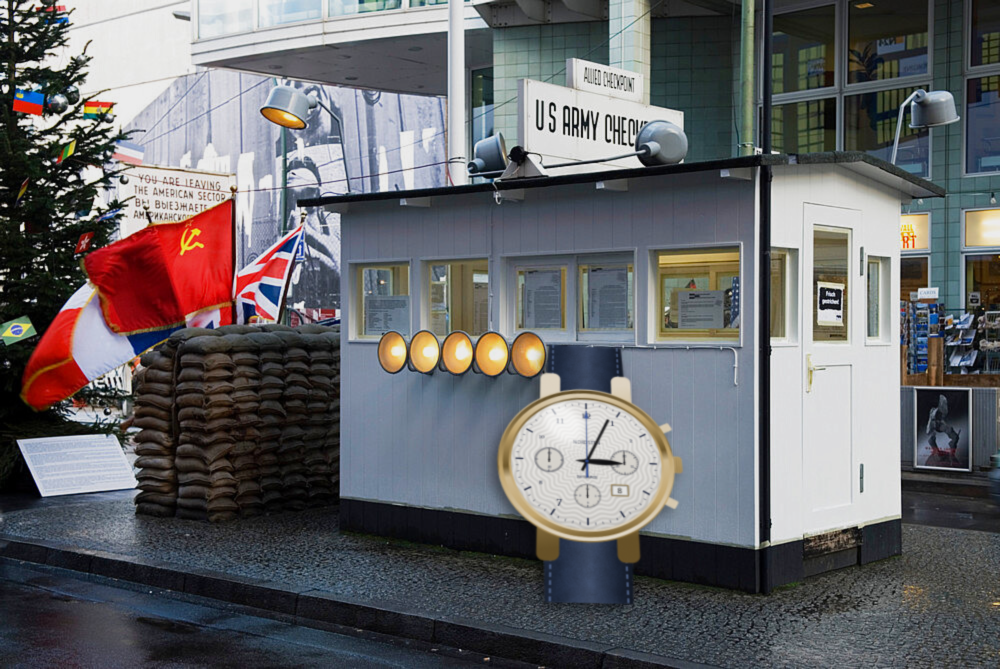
3:04
